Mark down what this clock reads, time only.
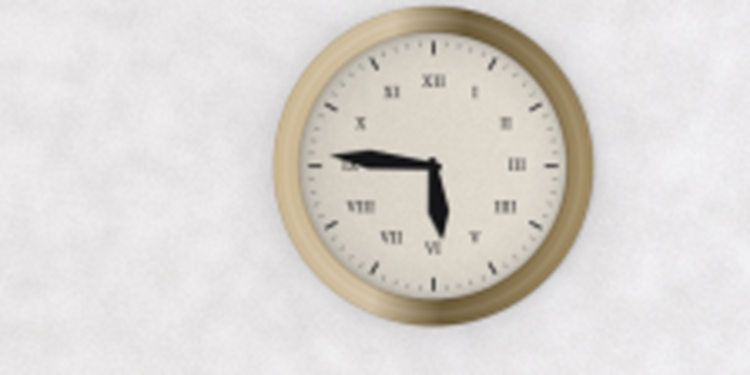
5:46
